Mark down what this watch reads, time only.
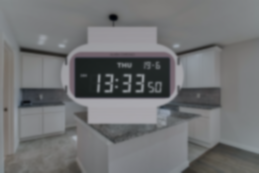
13:33
